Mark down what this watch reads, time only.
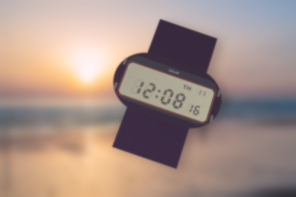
12:08:16
